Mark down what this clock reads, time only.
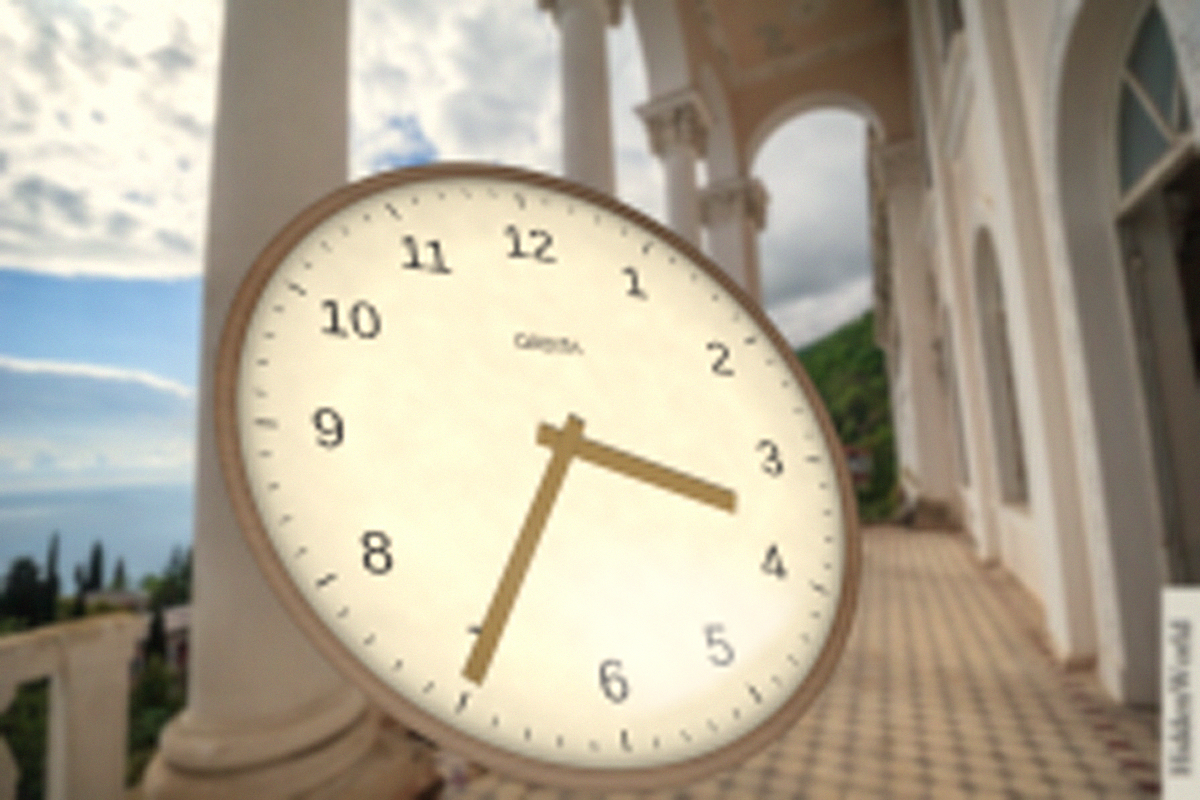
3:35
